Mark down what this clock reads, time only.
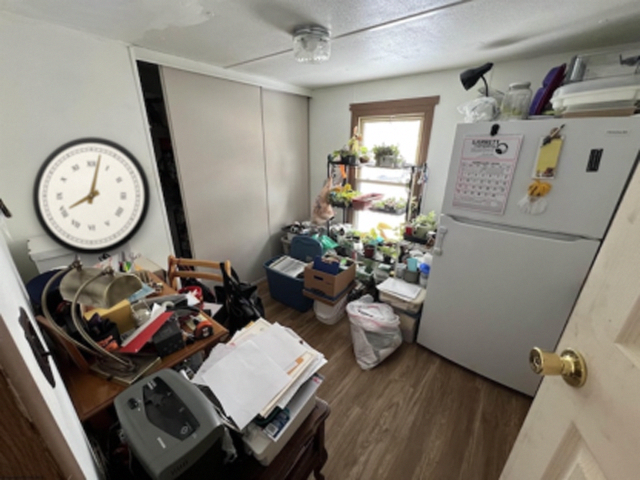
8:02
